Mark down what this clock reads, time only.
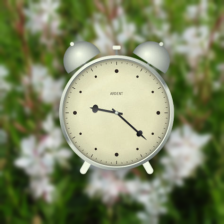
9:22
